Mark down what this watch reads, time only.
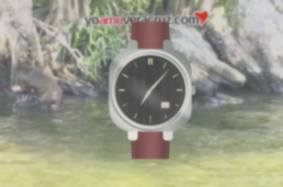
7:07
